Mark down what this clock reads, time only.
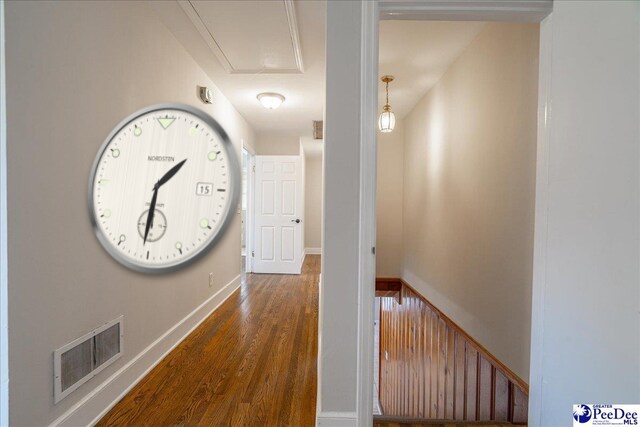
1:31
